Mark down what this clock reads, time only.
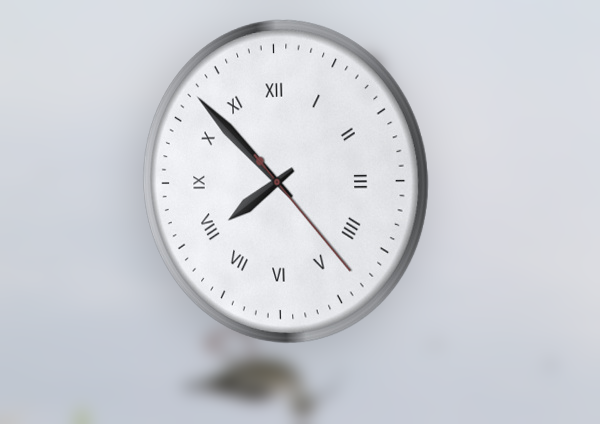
7:52:23
